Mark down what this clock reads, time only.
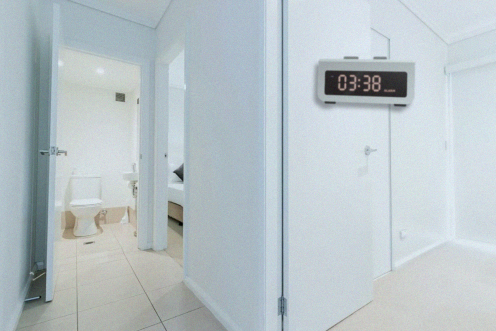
3:38
